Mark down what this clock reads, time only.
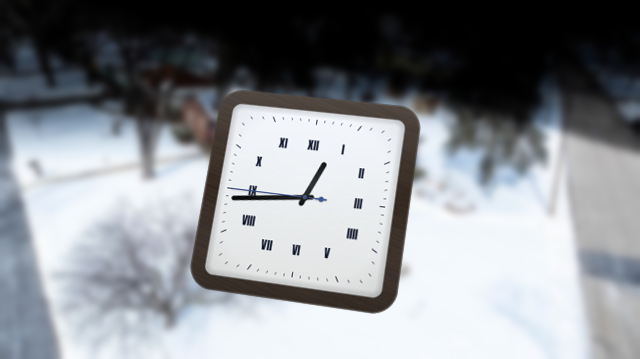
12:43:45
